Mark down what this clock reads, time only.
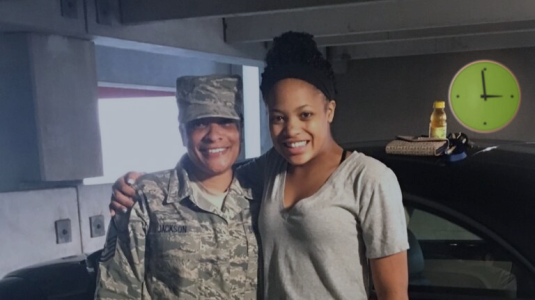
2:59
